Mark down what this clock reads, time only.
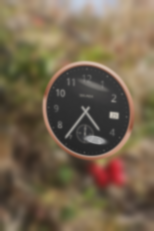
4:36
